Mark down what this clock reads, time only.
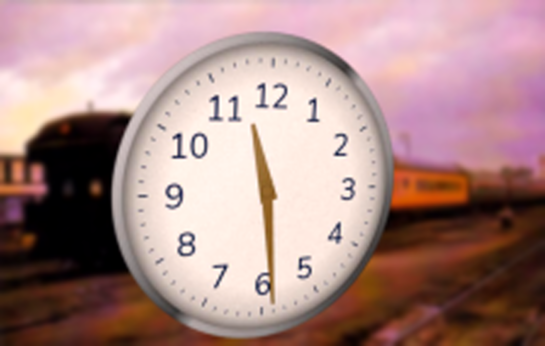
11:29
